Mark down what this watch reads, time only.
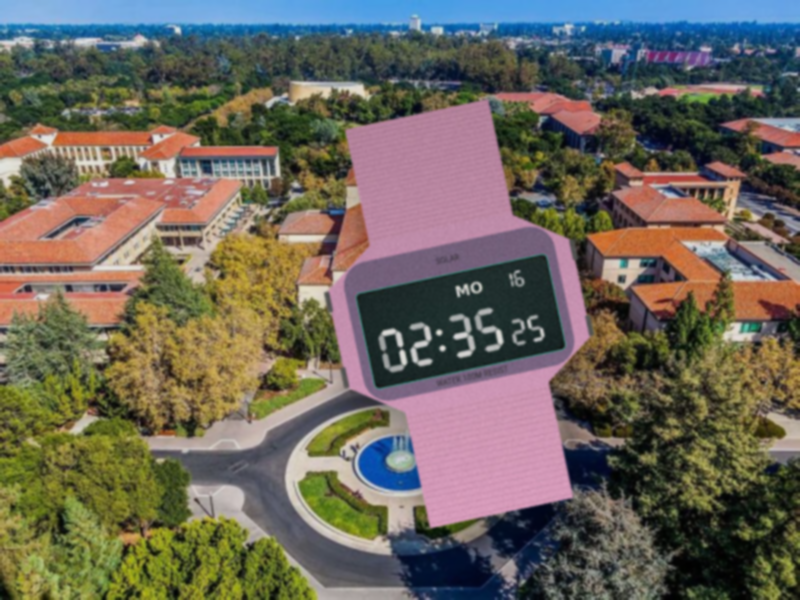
2:35:25
